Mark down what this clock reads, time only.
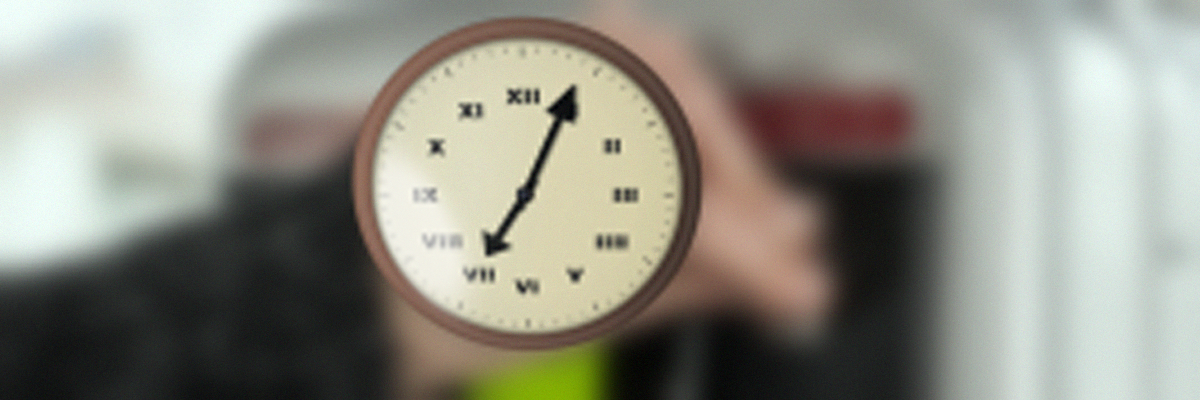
7:04
